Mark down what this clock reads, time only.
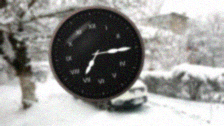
7:15
